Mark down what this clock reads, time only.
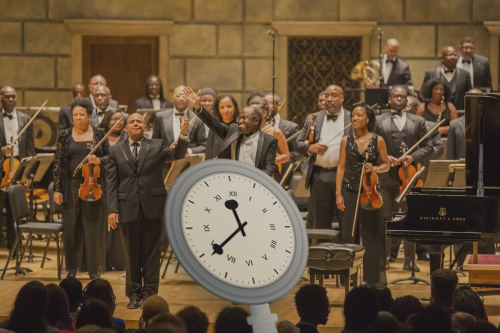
11:39
